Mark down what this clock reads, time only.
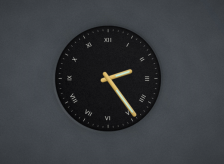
2:24
